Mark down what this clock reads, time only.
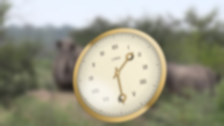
1:29
